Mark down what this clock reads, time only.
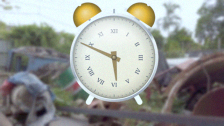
5:49
